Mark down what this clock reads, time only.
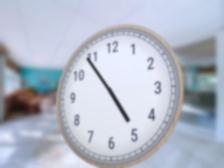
4:54
